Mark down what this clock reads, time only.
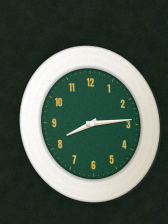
8:14
